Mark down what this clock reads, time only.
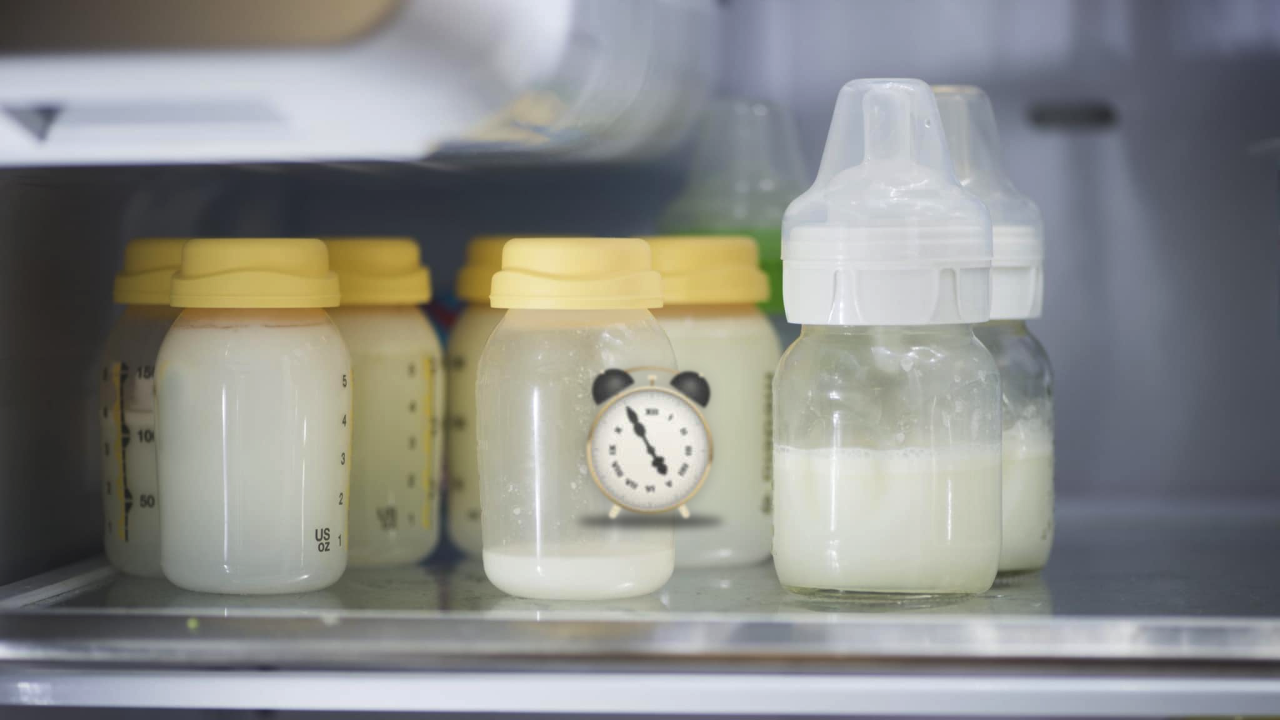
4:55
